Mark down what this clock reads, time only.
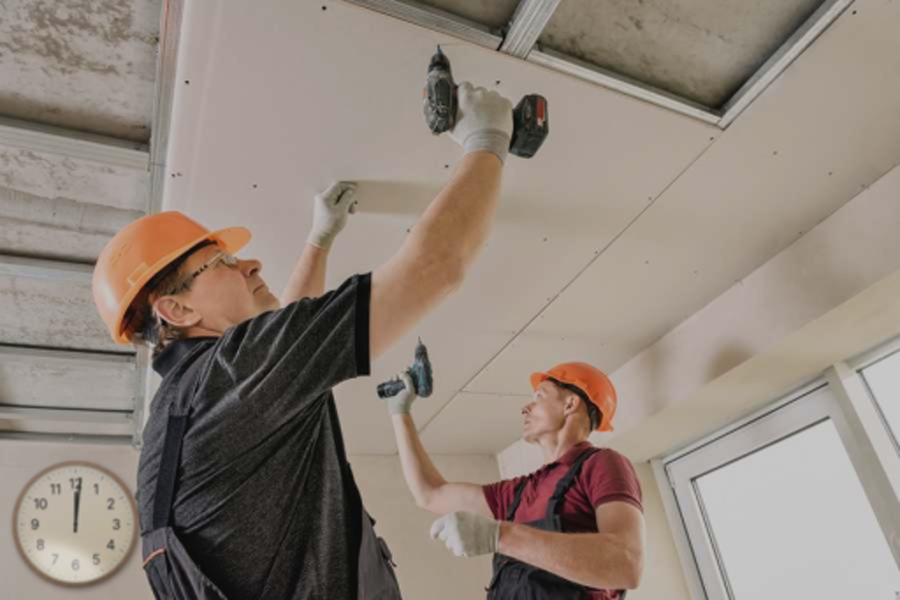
12:01
